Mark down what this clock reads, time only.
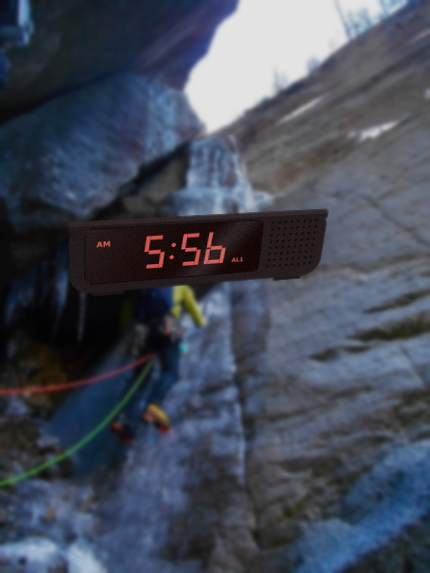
5:56
